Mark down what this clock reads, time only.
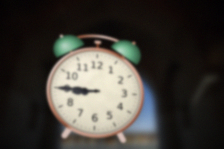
8:45
